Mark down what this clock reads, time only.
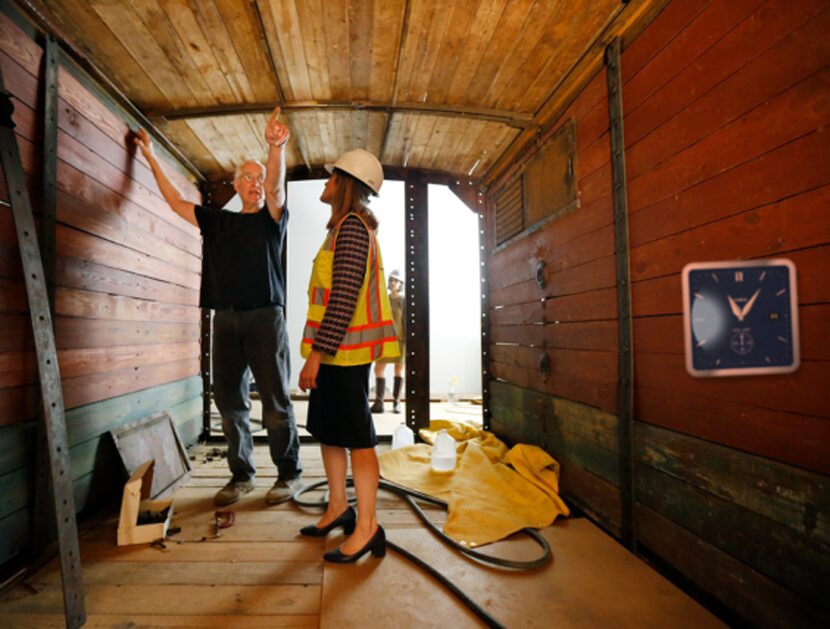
11:06
